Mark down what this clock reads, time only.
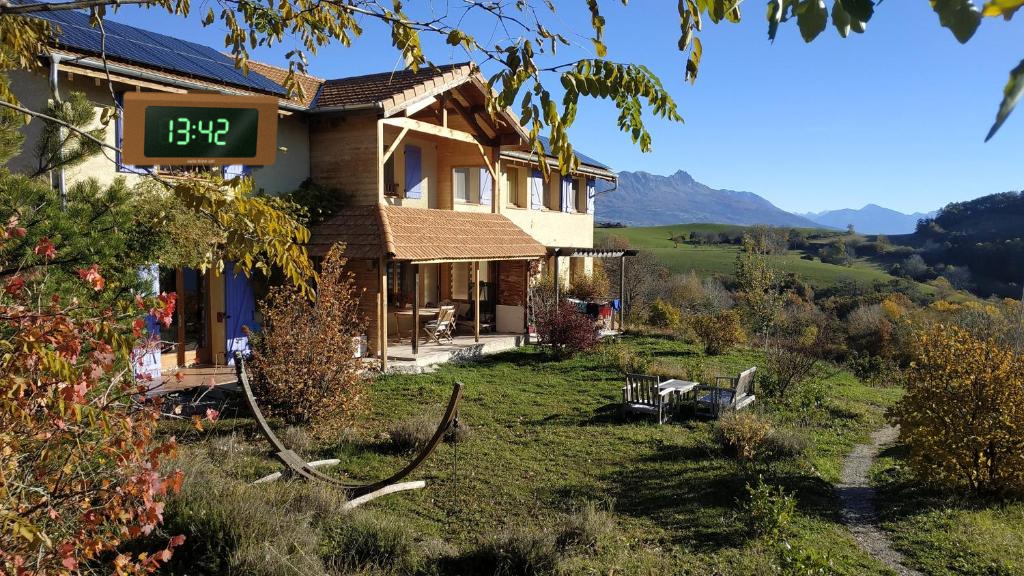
13:42
